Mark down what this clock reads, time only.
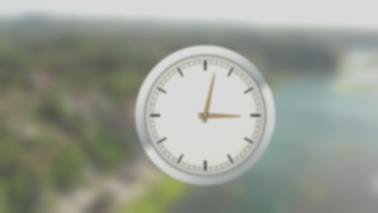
3:02
